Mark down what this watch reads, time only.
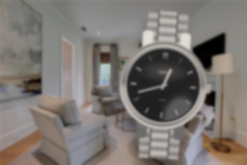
12:42
